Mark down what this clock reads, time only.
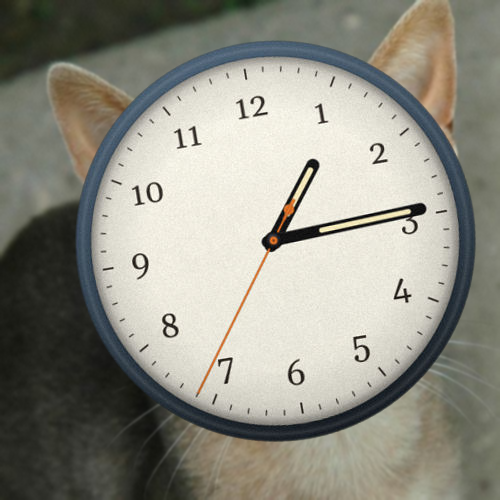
1:14:36
